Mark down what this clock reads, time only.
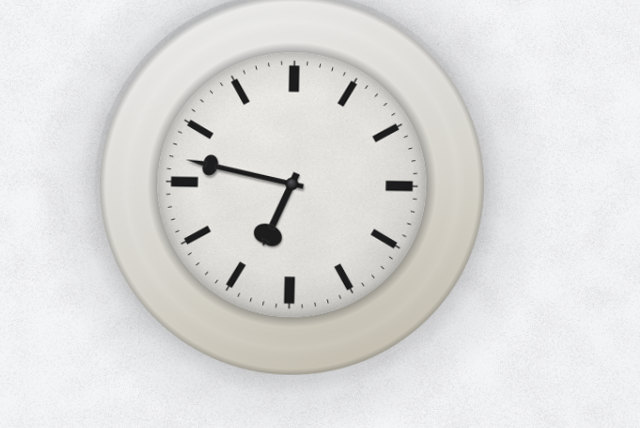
6:47
